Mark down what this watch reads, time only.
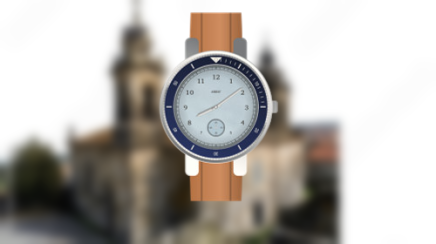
8:09
